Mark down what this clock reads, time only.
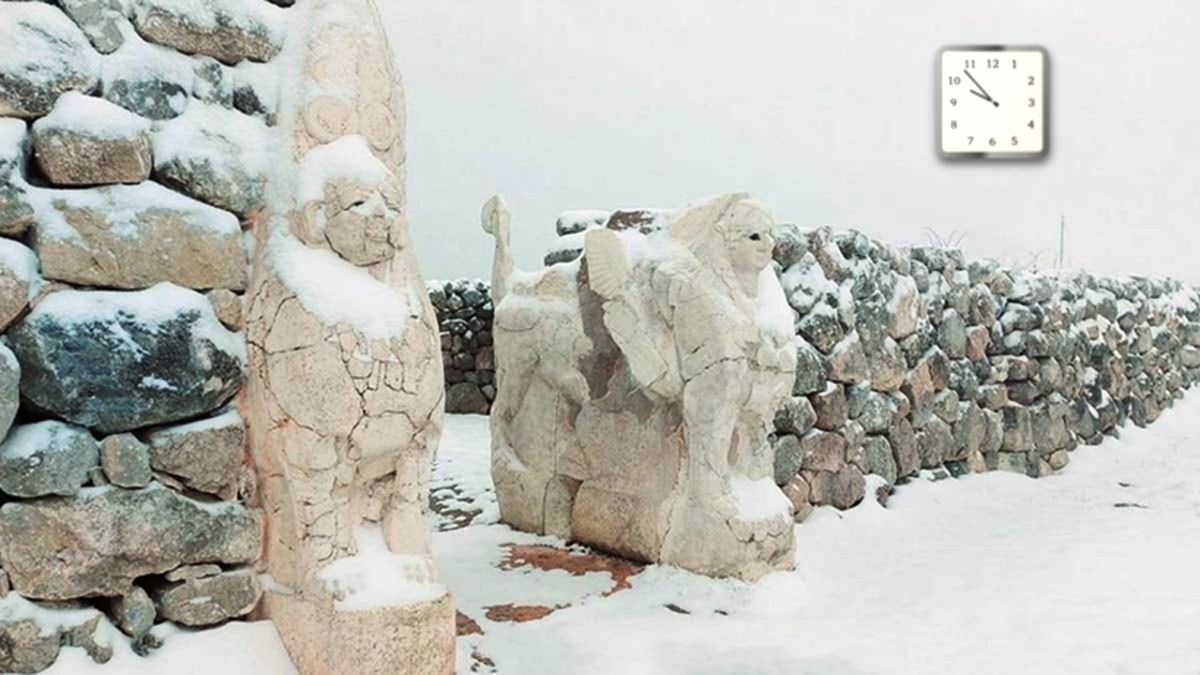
9:53
